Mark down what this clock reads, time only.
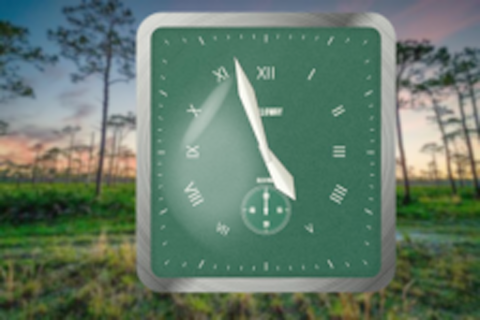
4:57
